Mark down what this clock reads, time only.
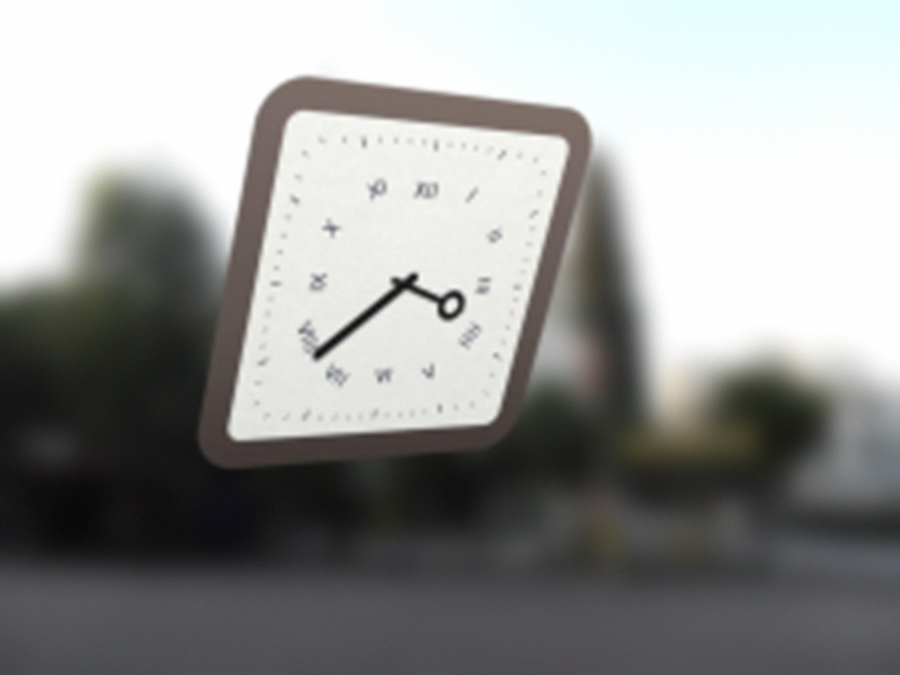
3:38
